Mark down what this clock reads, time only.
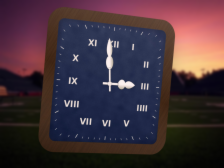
2:59
